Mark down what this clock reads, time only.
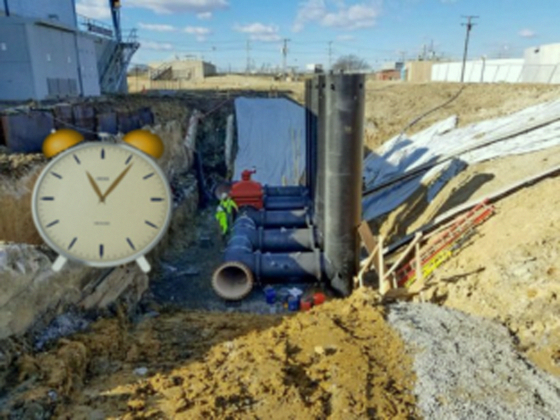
11:06
